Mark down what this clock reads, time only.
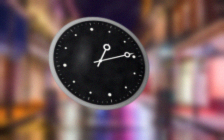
1:14
